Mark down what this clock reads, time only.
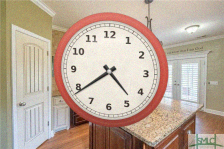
4:39
